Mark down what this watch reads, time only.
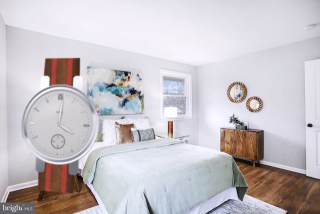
4:01
